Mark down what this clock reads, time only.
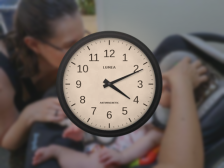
4:11
